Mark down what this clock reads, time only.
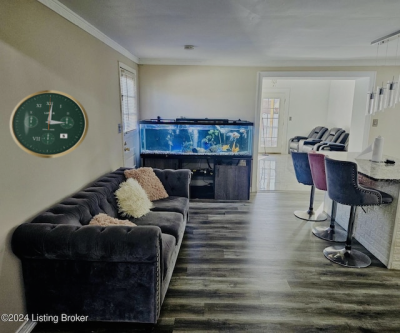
3:01
